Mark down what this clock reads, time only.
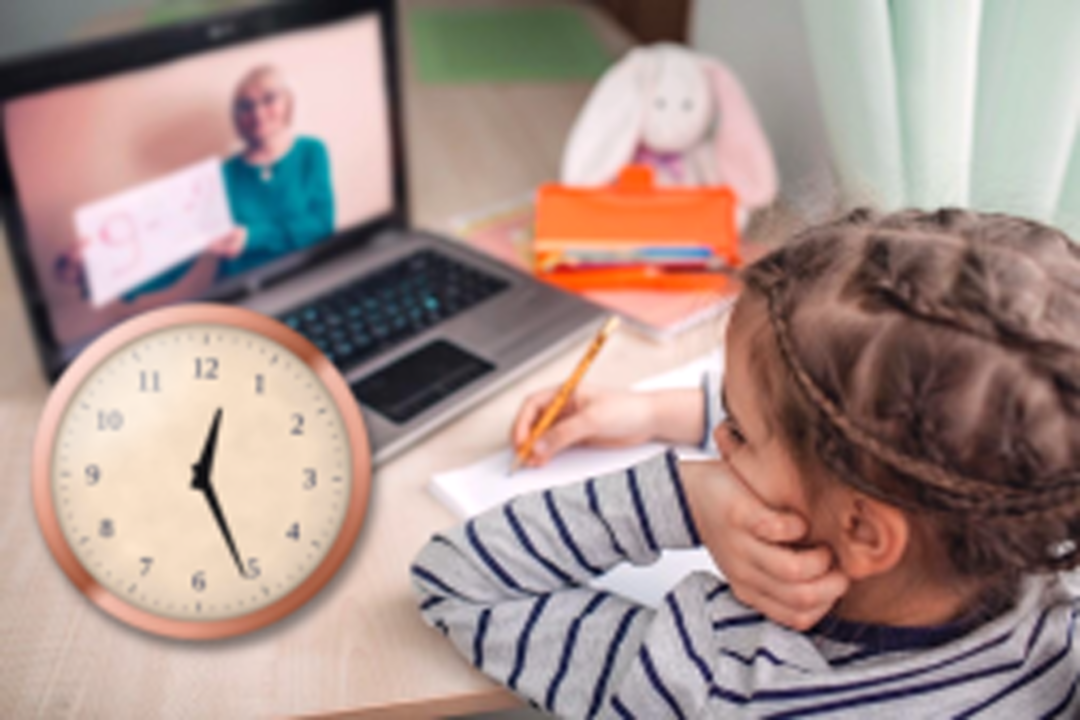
12:26
